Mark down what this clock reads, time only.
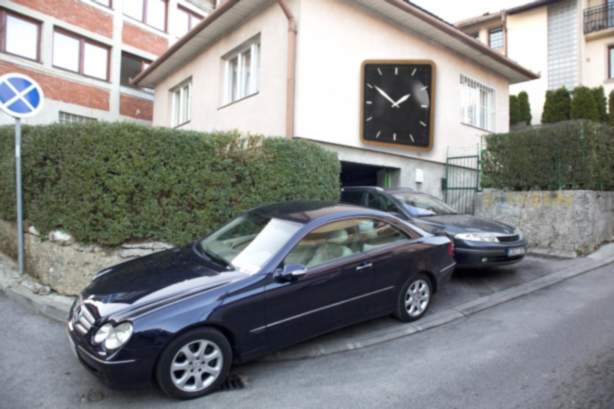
1:51
